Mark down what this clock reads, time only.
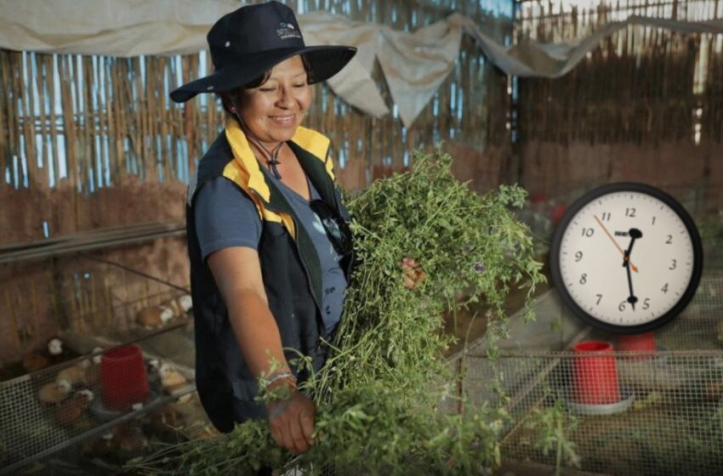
12:27:53
